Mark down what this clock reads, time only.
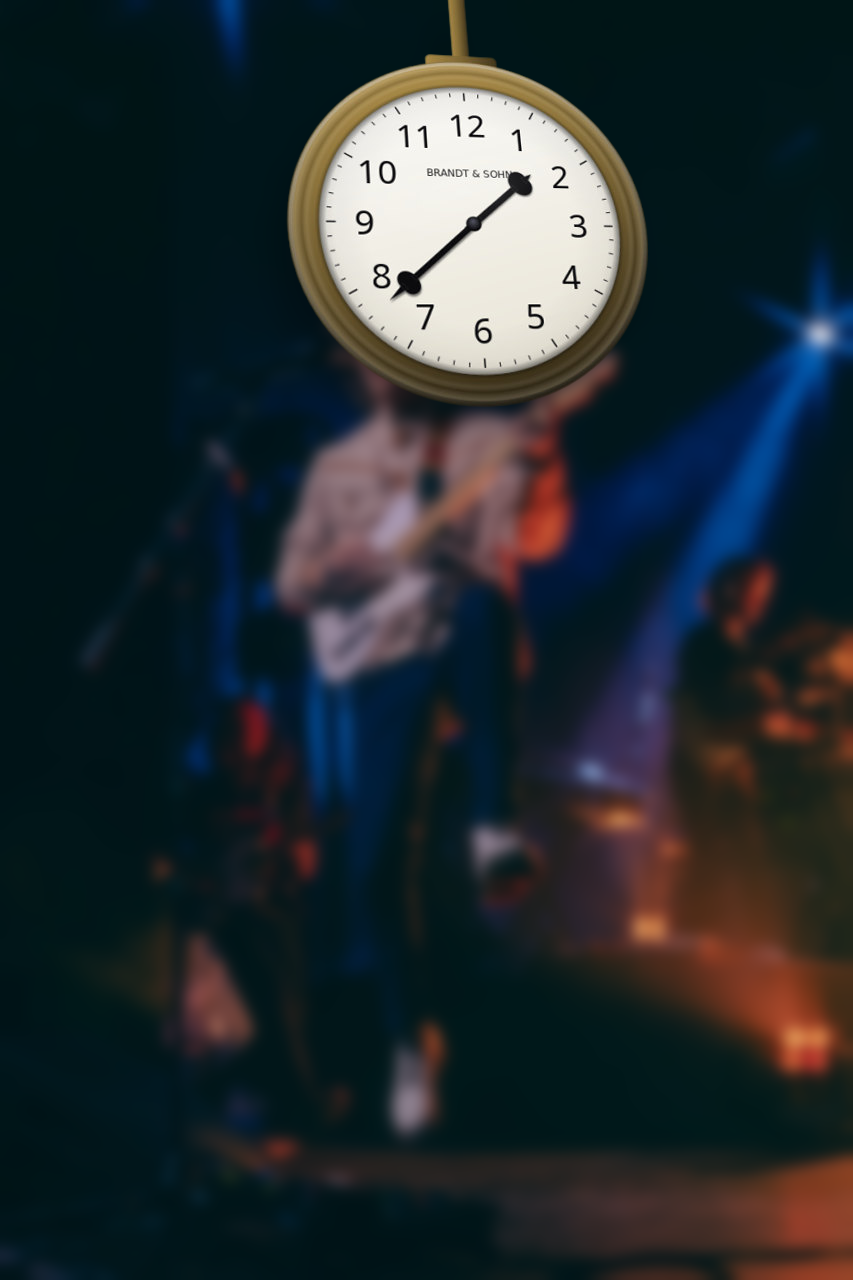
1:38
